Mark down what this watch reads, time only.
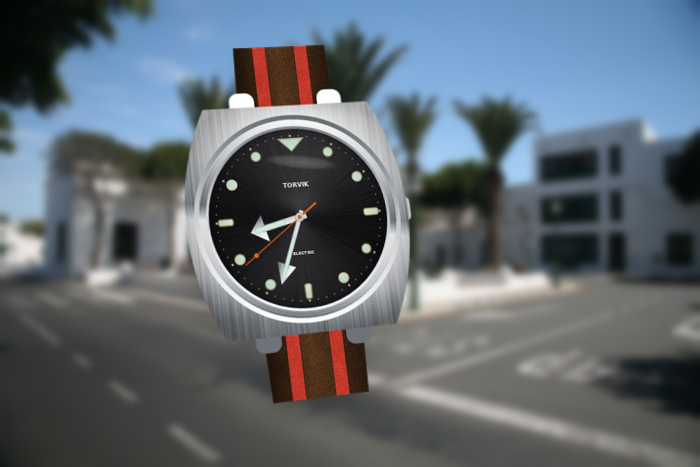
8:33:39
